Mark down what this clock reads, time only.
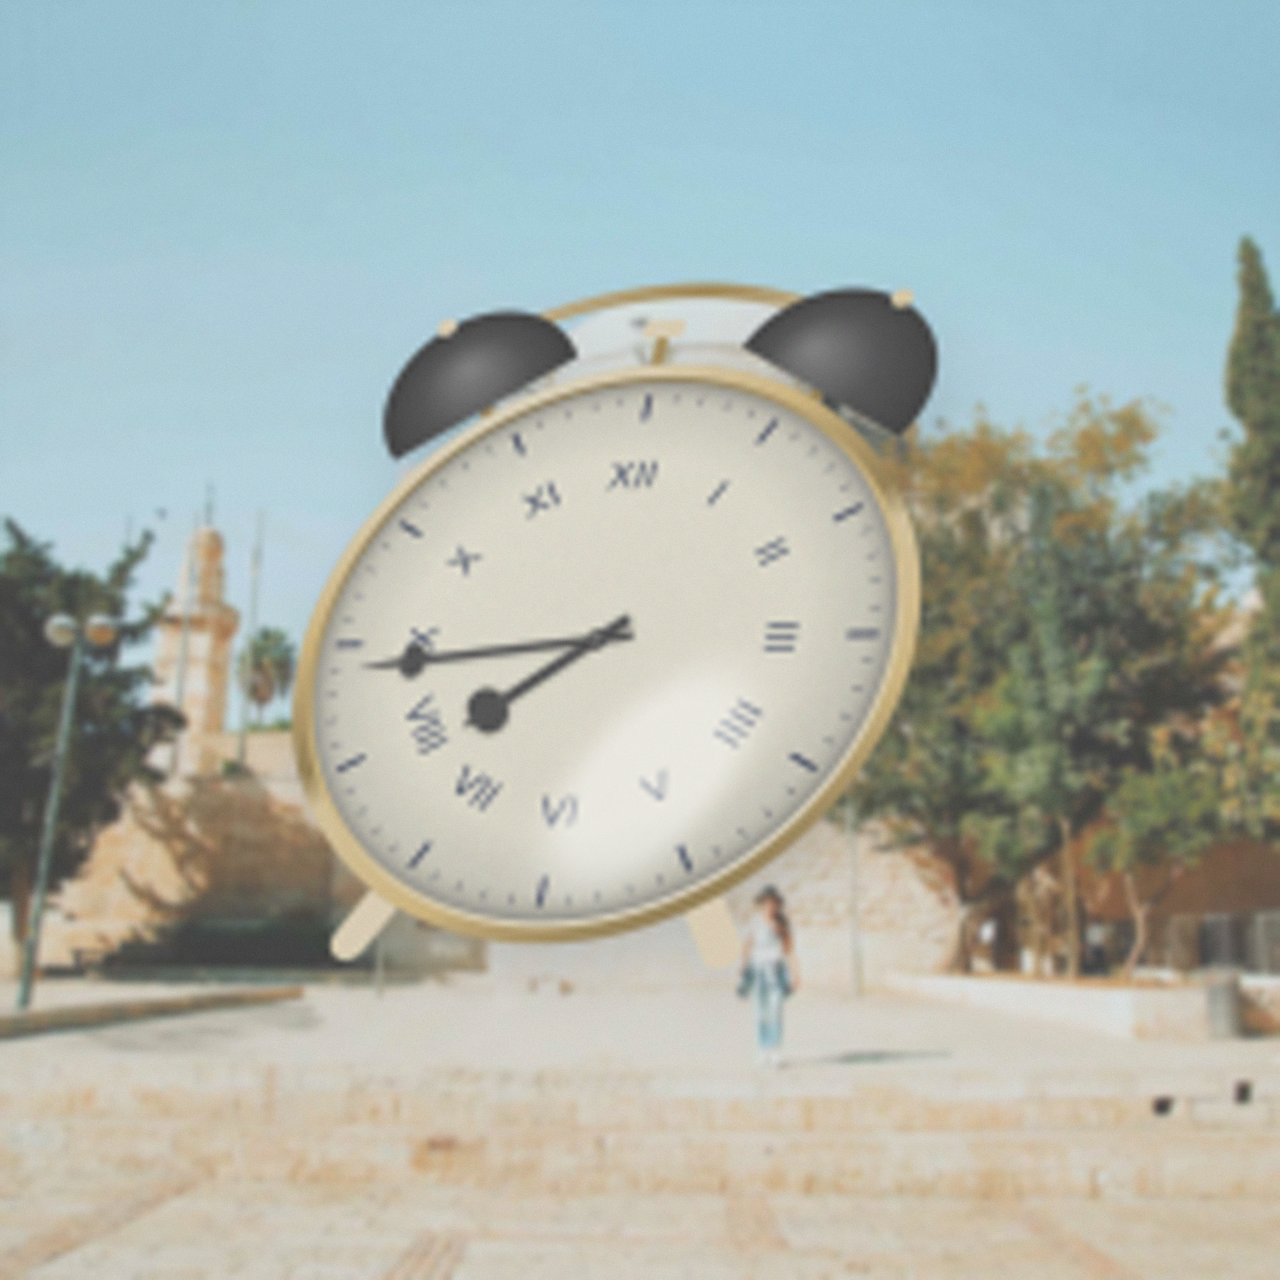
7:44
